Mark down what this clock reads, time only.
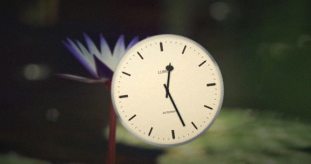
12:27
